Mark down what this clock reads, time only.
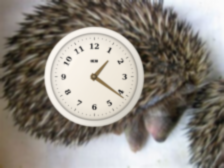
1:21
